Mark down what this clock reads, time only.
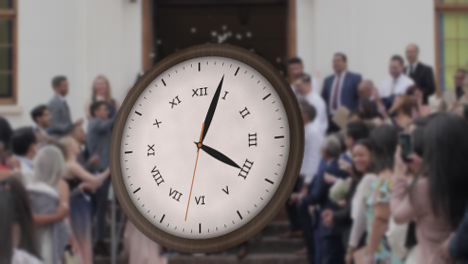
4:03:32
